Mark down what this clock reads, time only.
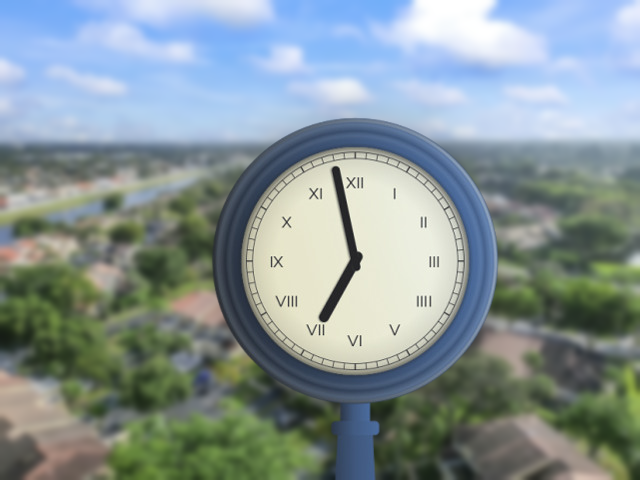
6:58
